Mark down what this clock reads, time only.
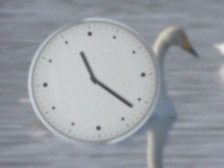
11:22
